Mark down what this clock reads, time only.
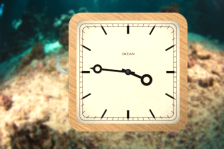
3:46
